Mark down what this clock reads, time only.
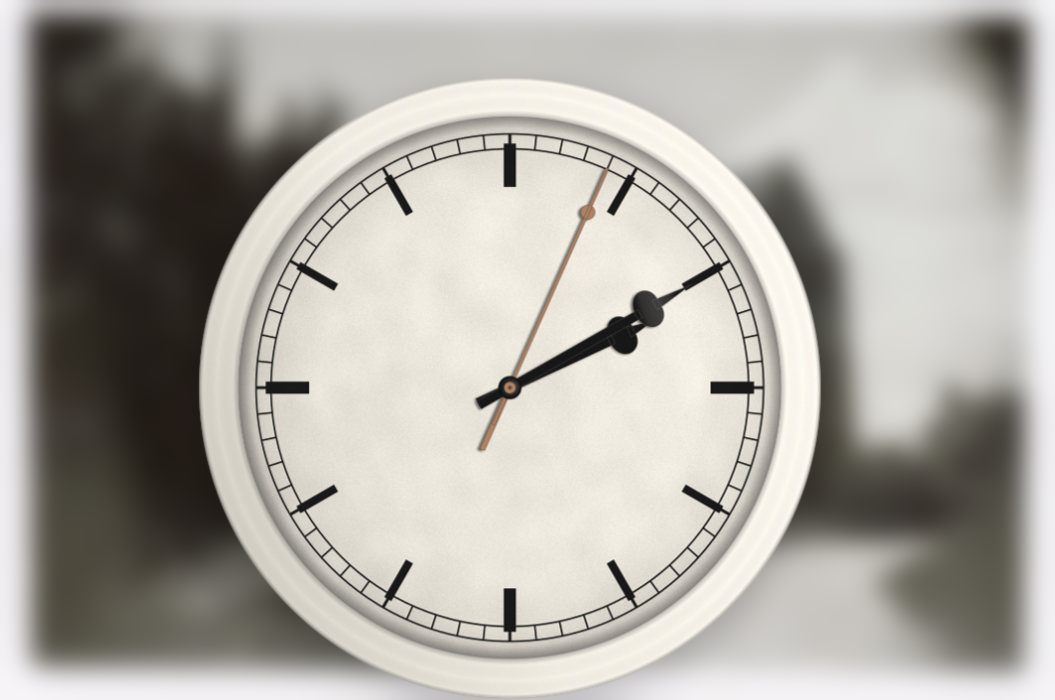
2:10:04
